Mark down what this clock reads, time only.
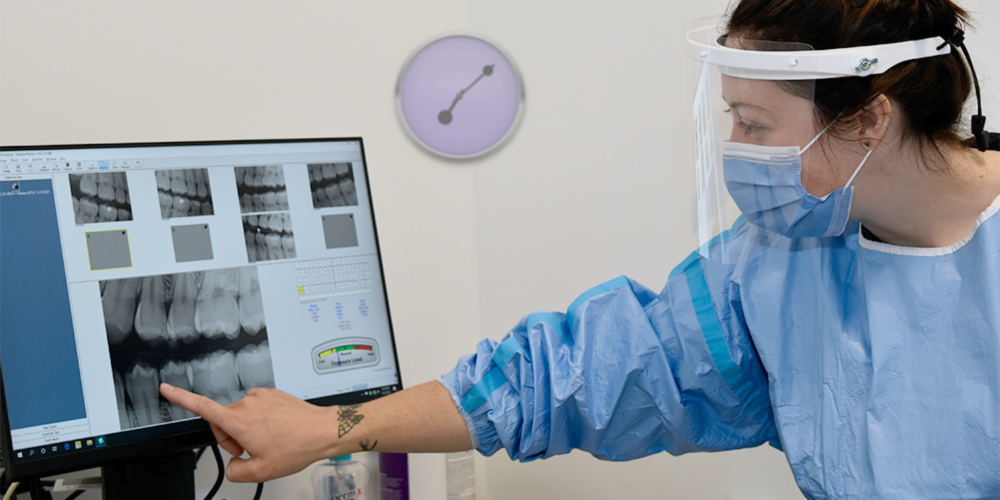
7:08
